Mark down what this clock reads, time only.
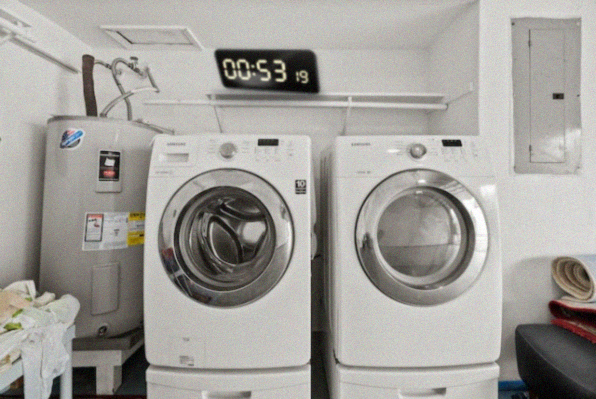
0:53:19
